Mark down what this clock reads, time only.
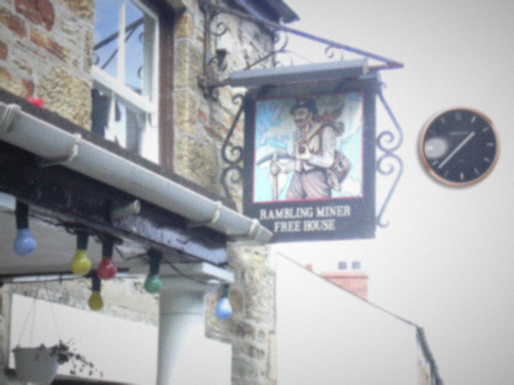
1:38
